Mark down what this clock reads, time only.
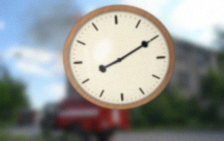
8:10
